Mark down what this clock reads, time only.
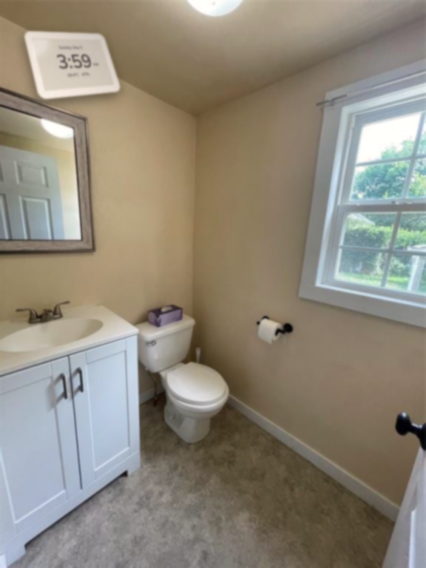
3:59
